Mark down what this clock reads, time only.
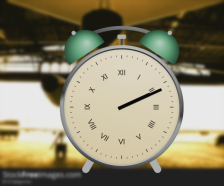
2:11
